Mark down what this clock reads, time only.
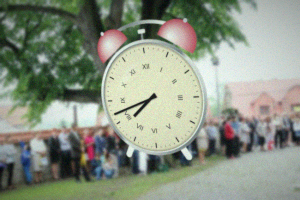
7:42
